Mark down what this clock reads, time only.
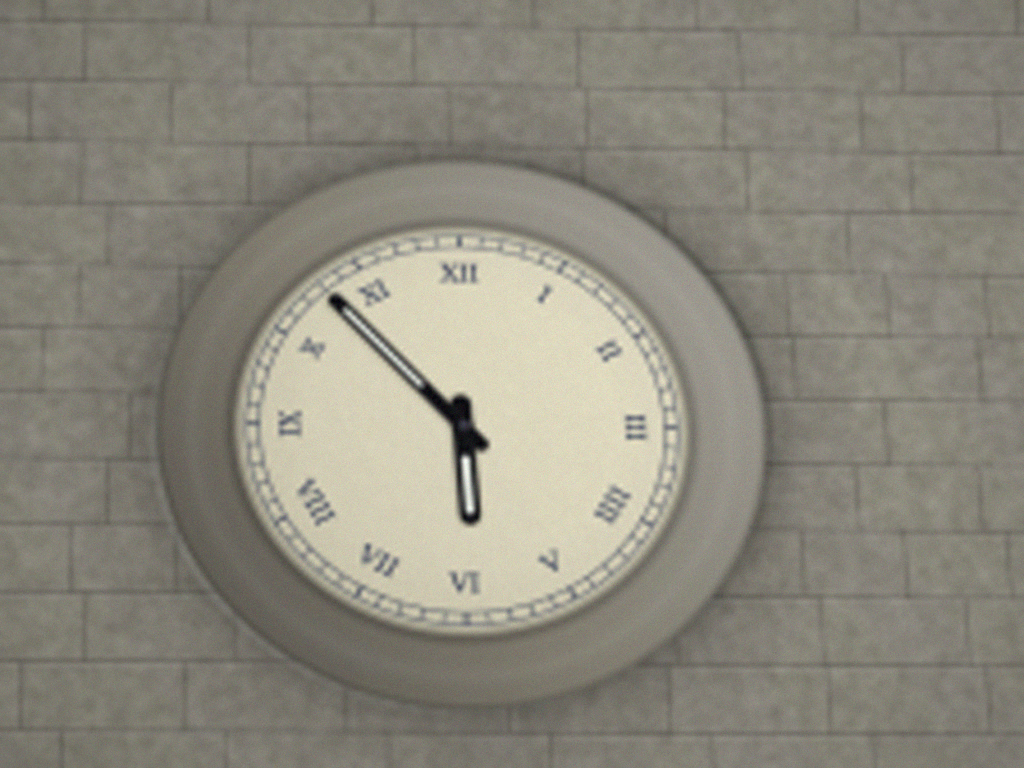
5:53
